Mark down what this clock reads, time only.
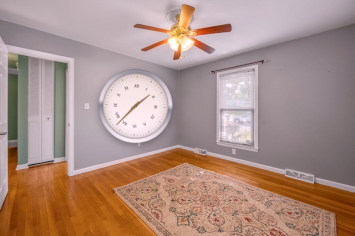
1:37
